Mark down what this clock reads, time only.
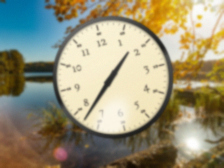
1:38
